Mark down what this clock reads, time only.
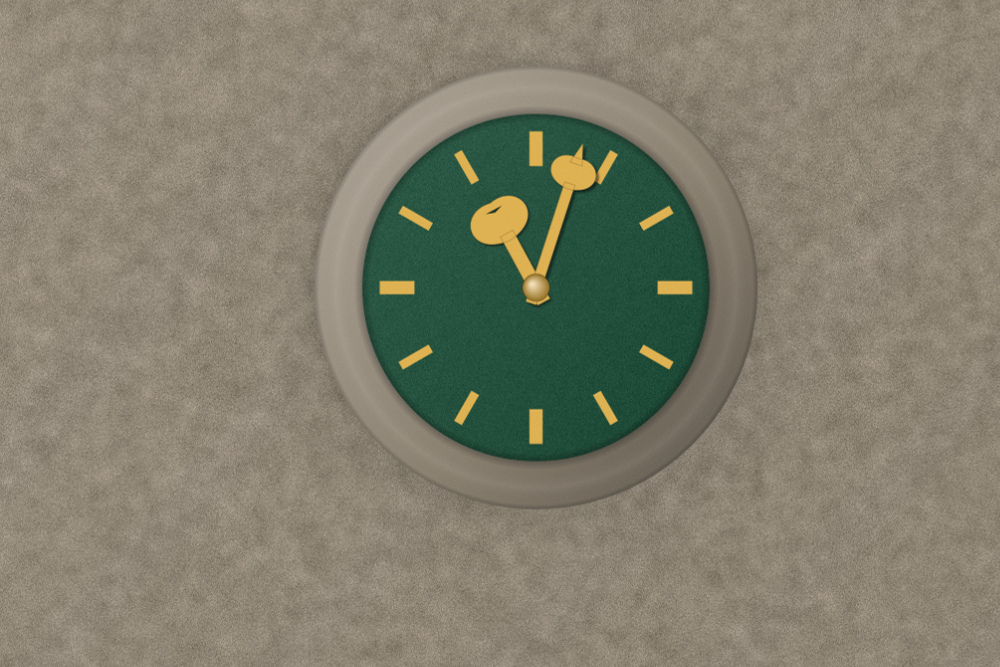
11:03
